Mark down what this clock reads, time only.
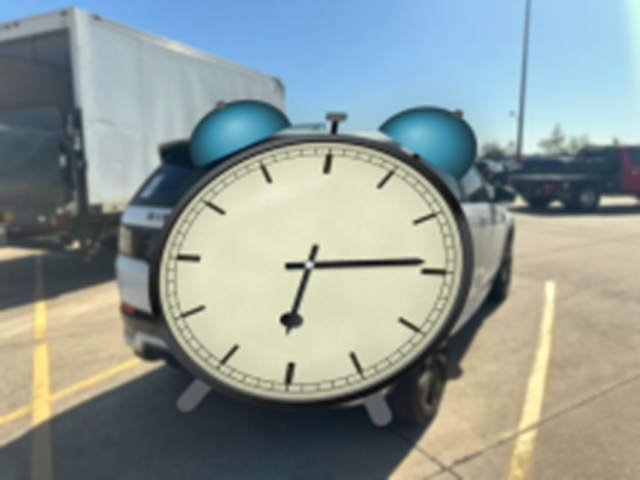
6:14
